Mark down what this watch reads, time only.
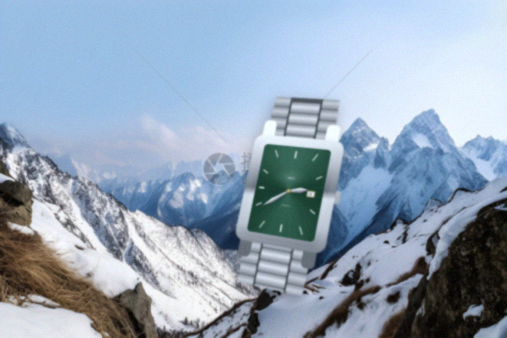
2:39
